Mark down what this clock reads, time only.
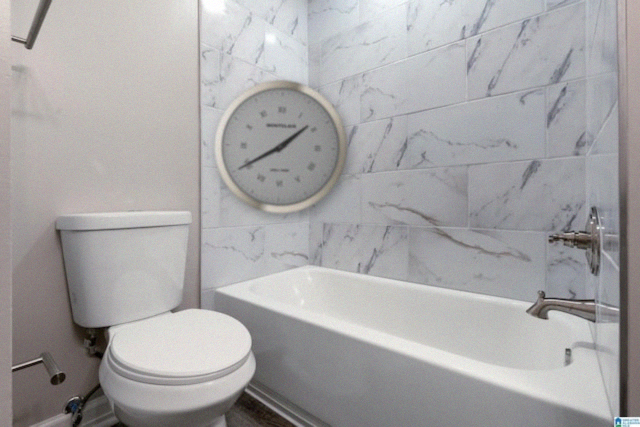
1:40
